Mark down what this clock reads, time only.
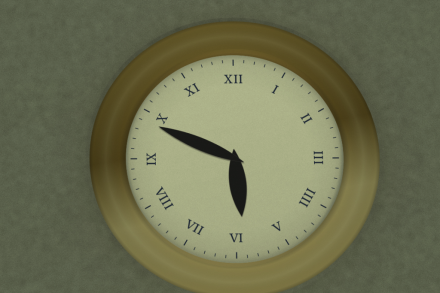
5:49
